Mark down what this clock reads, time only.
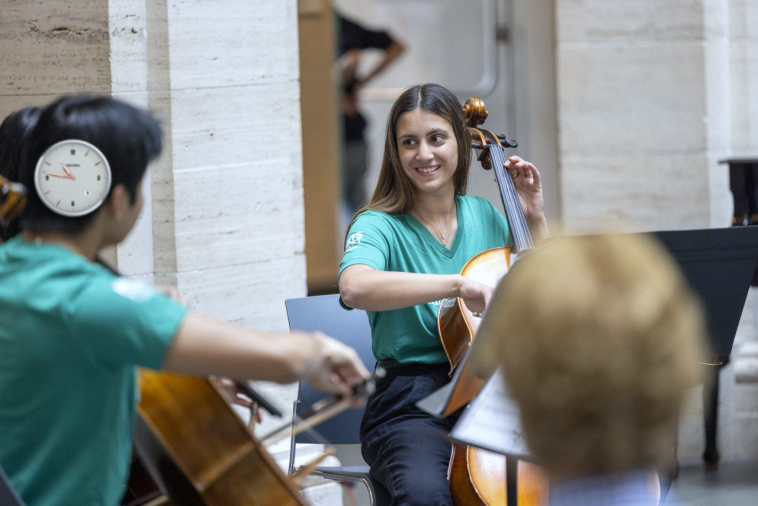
10:47
